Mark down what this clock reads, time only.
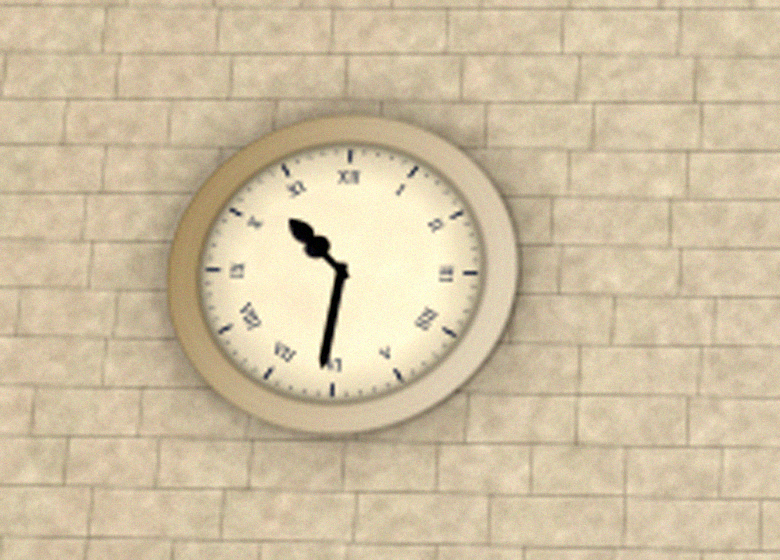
10:31
